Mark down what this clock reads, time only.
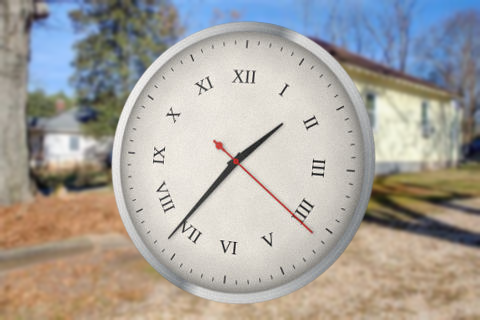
1:36:21
